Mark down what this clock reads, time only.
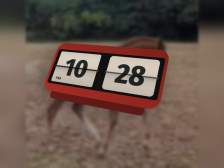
10:28
